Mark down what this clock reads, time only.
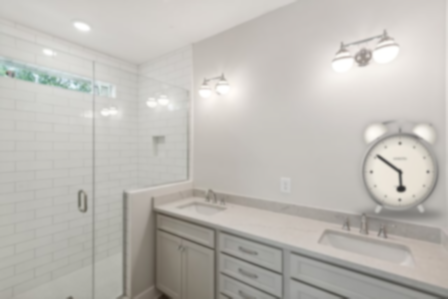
5:51
